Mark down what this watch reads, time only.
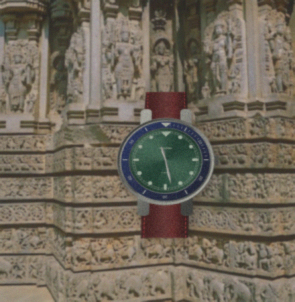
11:28
